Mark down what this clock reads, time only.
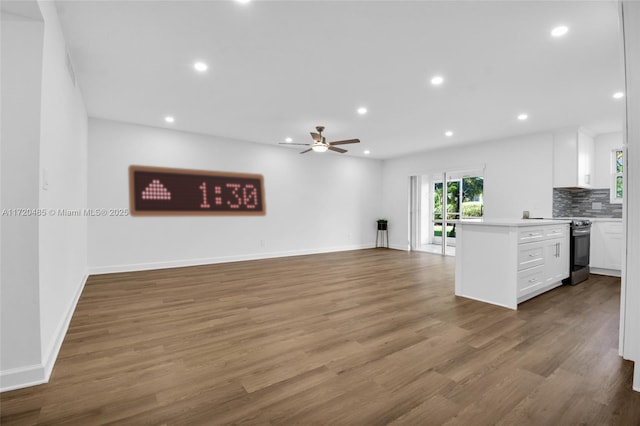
1:30
